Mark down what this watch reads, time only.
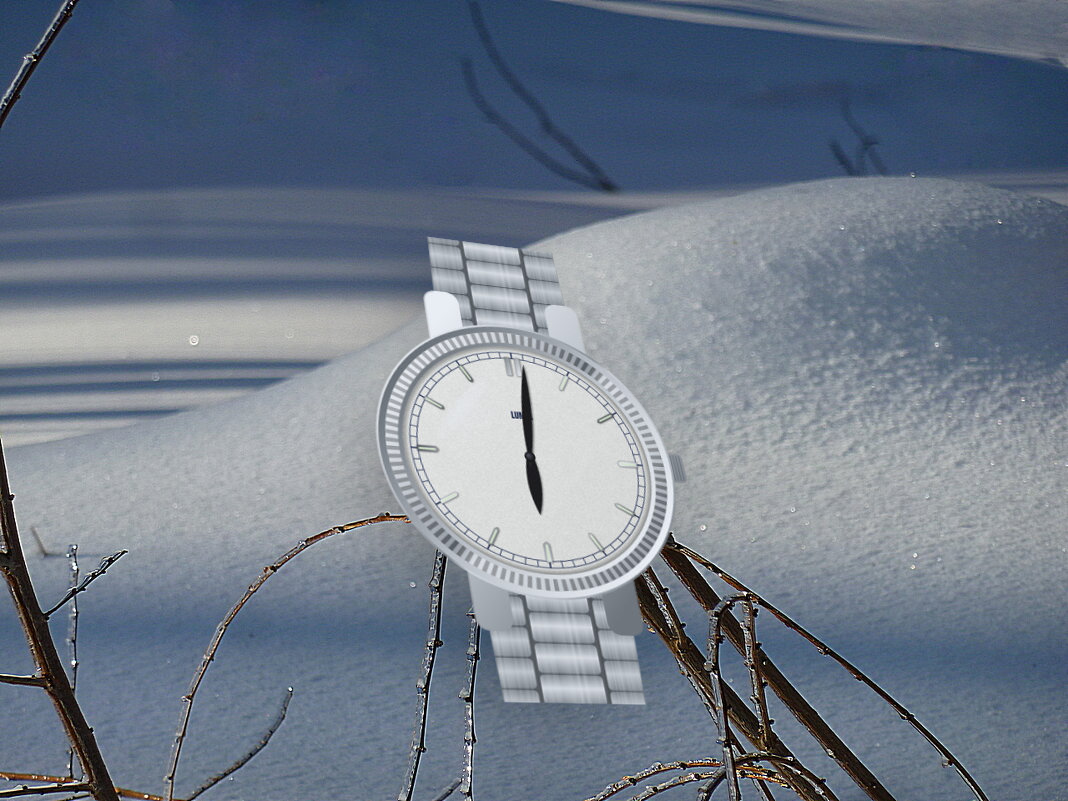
6:01
